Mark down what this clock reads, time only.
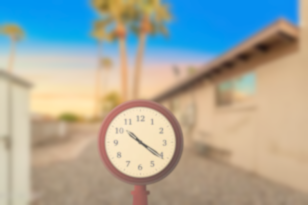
10:21
